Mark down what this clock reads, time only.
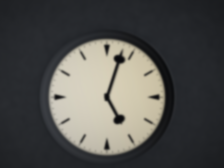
5:03
